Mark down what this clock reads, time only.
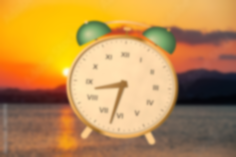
8:32
